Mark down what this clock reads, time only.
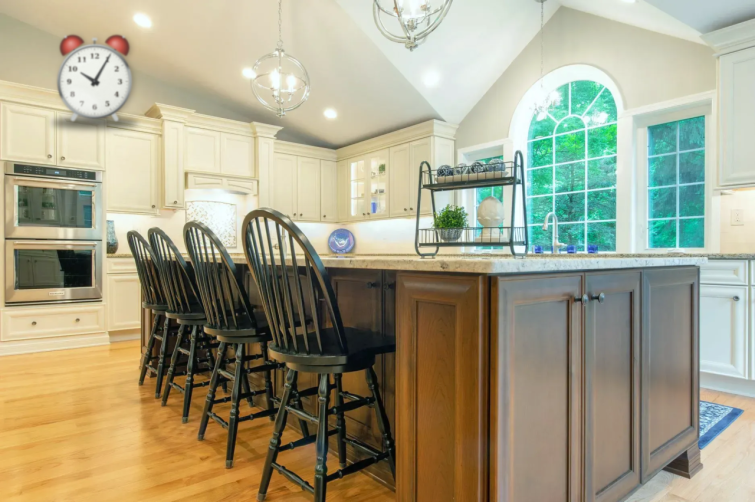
10:05
